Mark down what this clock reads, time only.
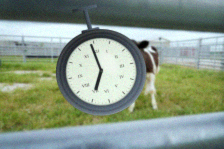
6:59
